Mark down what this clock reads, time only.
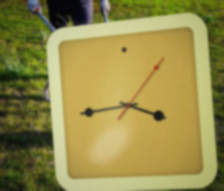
3:44:07
